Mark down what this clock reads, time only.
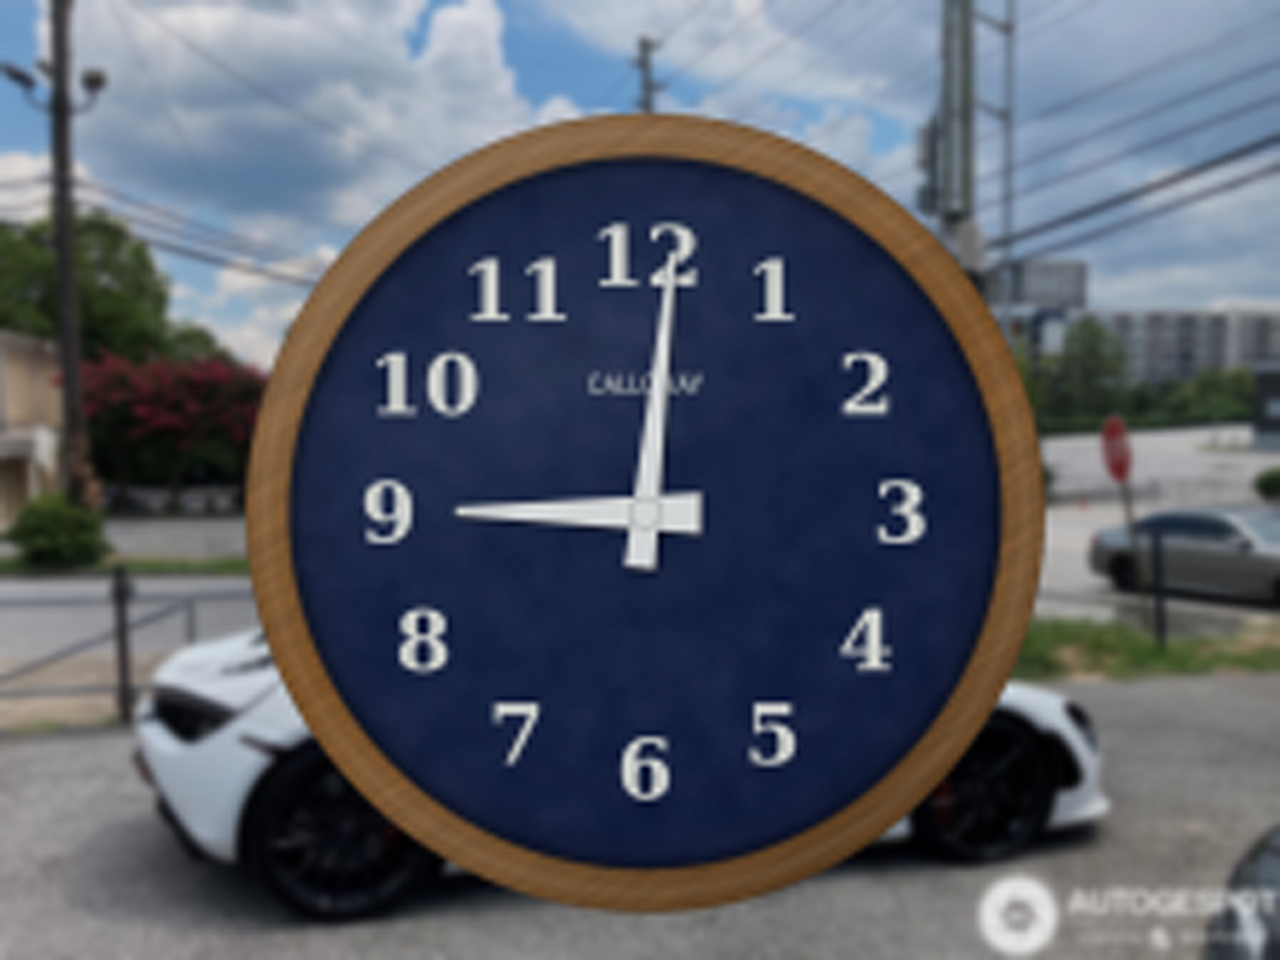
9:01
